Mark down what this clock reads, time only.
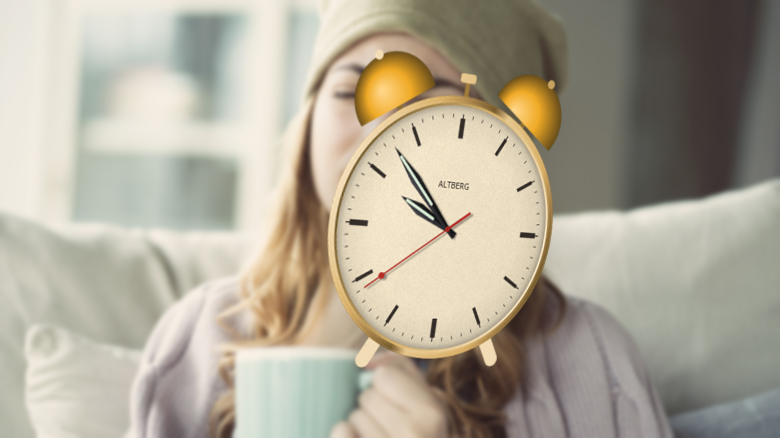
9:52:39
